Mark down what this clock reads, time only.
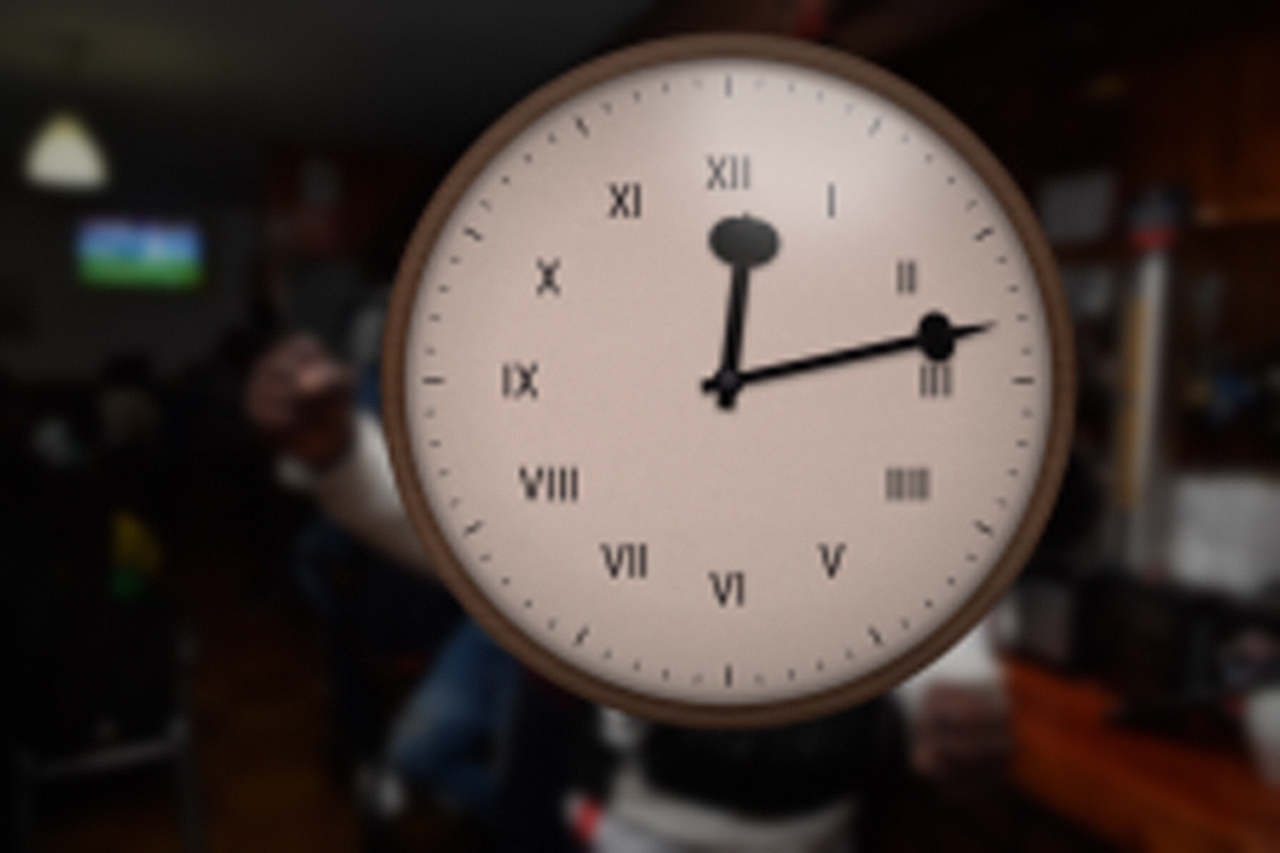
12:13
